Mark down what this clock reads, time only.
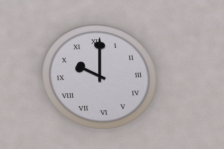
10:01
